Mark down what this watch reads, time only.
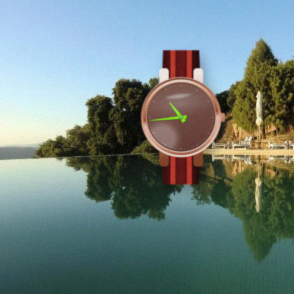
10:44
